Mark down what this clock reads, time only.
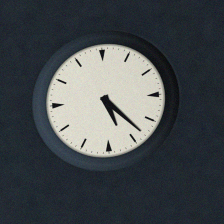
5:23
